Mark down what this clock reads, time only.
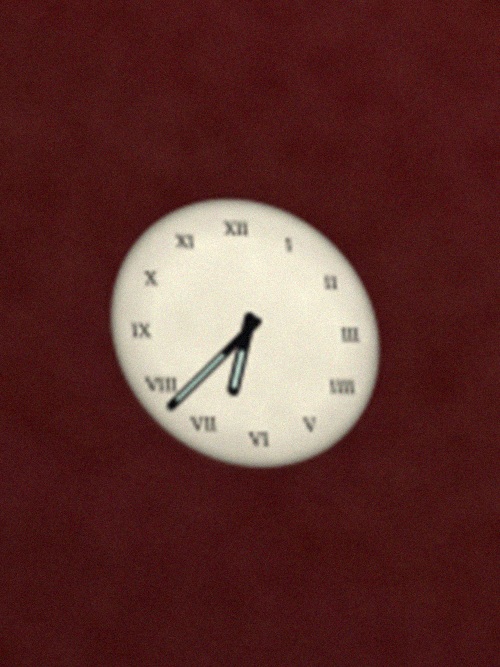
6:38
